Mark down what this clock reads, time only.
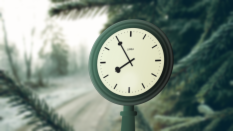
7:55
